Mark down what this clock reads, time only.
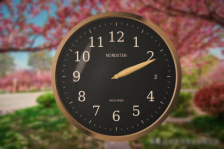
2:11
